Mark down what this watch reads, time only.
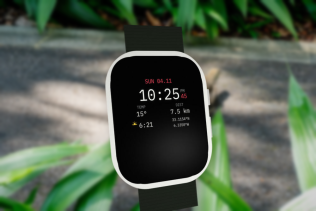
10:25
